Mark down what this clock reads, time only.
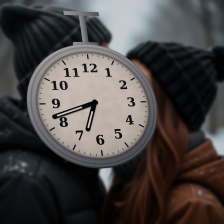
6:42
